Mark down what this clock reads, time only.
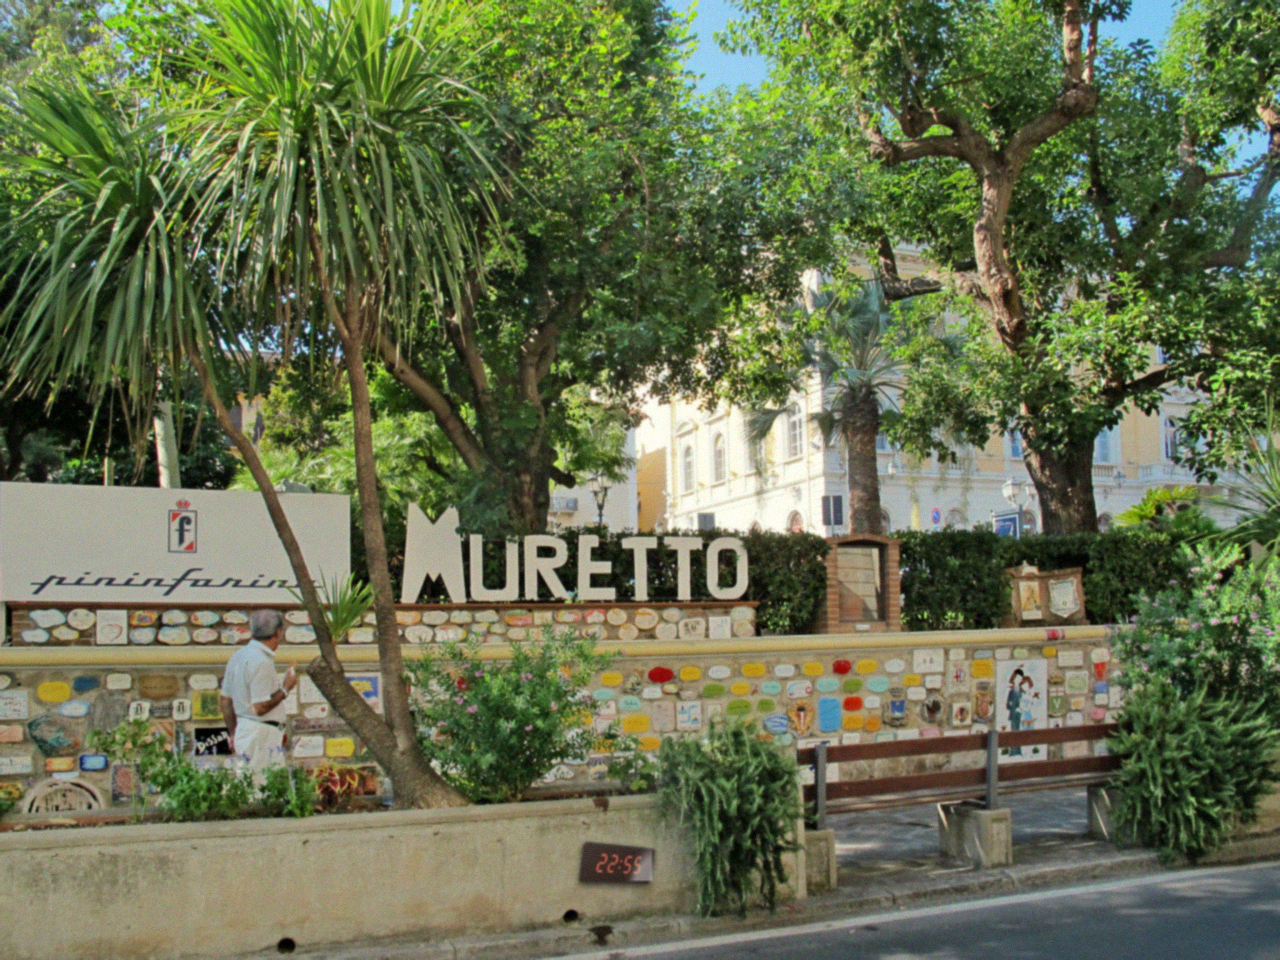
22:55
